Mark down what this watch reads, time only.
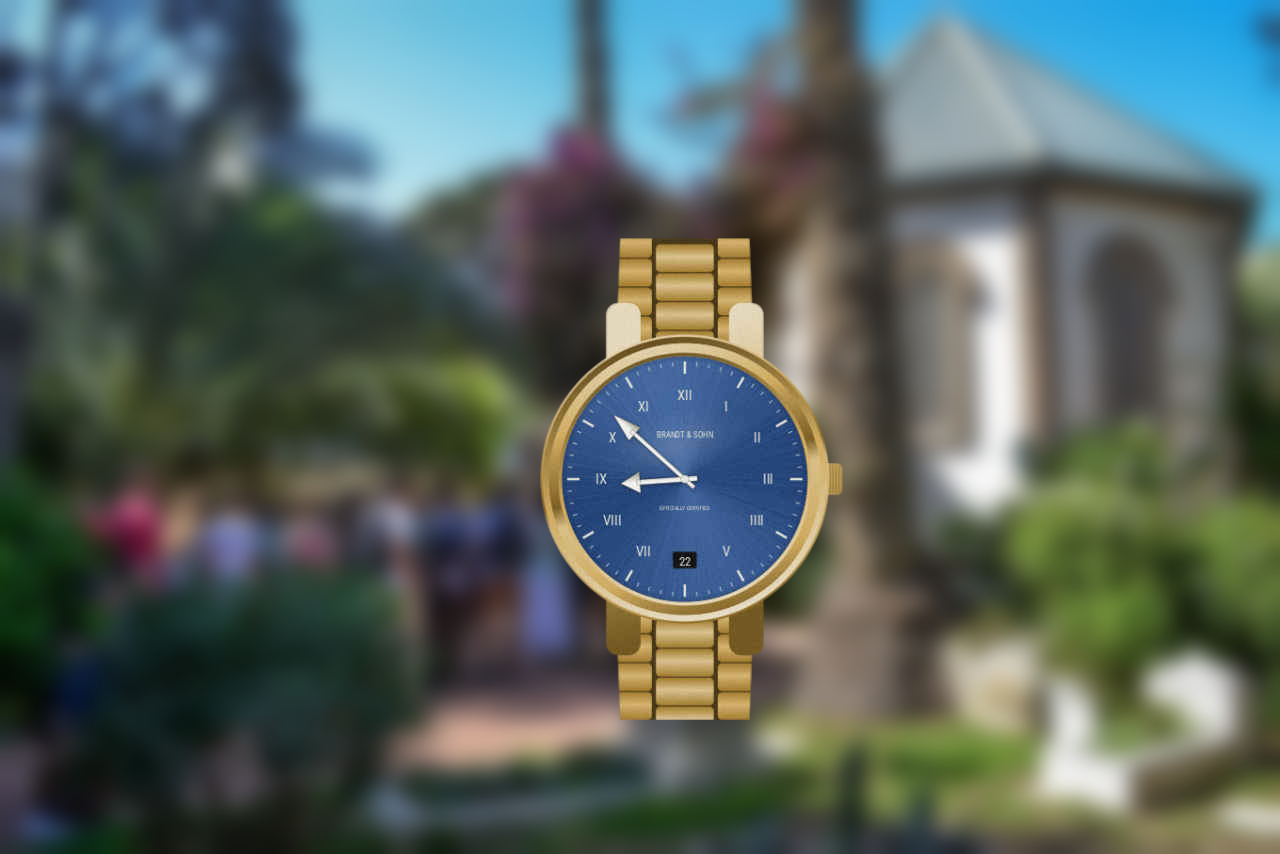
8:52
